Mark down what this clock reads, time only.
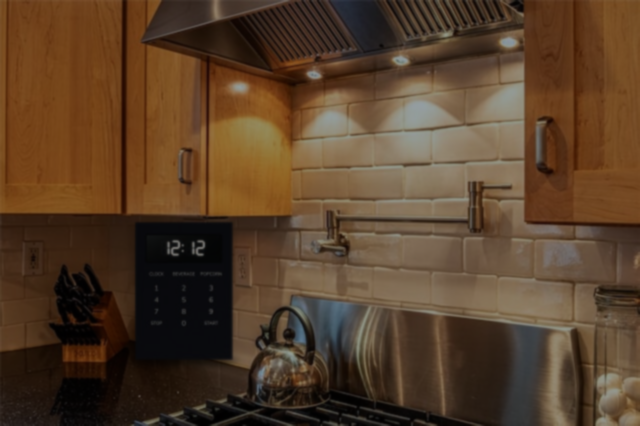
12:12
